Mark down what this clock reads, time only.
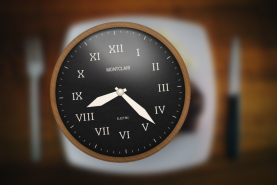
8:23
